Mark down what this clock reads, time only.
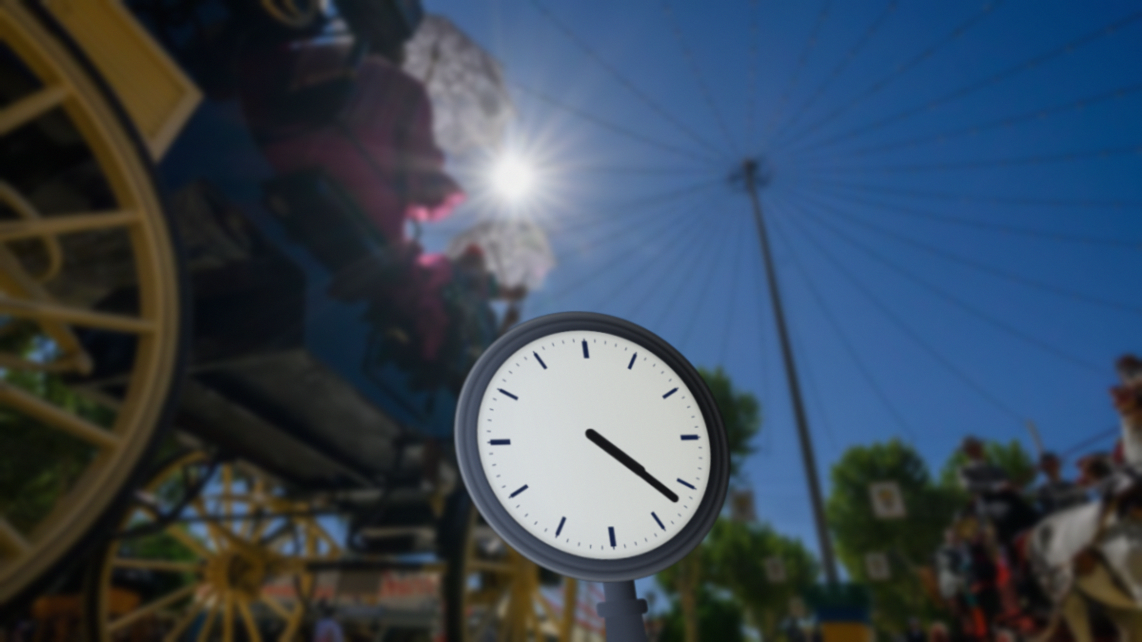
4:22
